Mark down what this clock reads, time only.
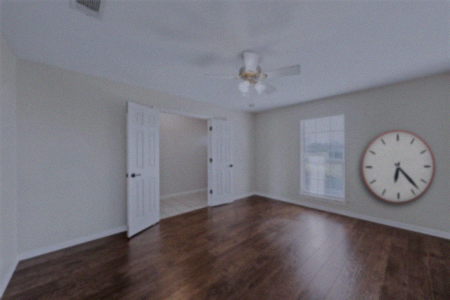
6:23
